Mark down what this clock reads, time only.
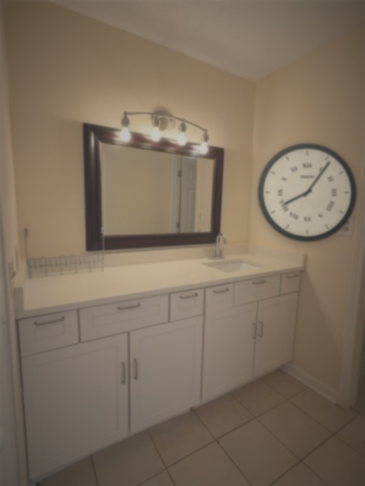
8:06
